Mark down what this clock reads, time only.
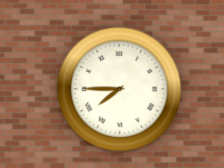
7:45
